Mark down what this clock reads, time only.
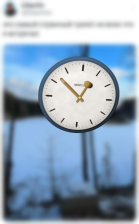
12:52
